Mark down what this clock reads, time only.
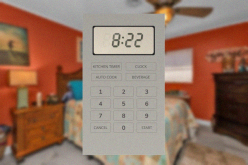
8:22
